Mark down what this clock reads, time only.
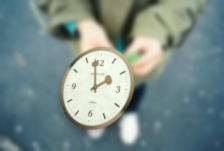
1:58
